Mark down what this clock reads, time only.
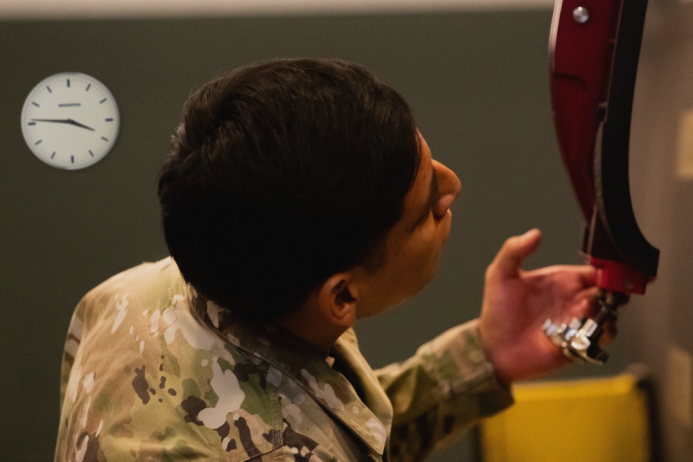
3:46
